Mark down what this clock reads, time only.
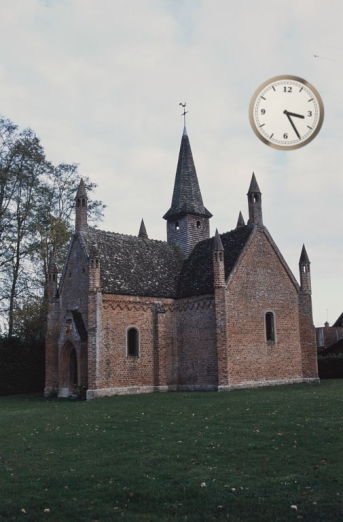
3:25
